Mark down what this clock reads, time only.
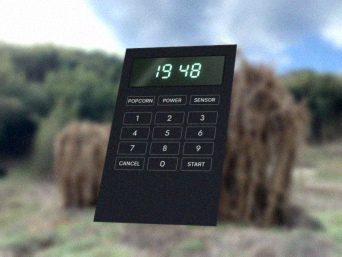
19:48
